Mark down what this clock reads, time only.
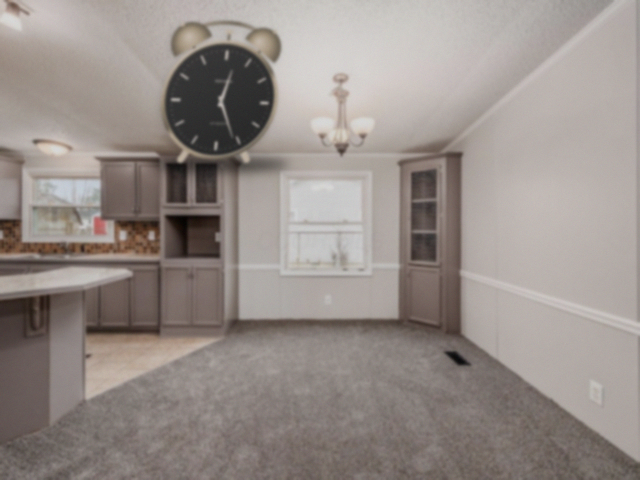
12:26
